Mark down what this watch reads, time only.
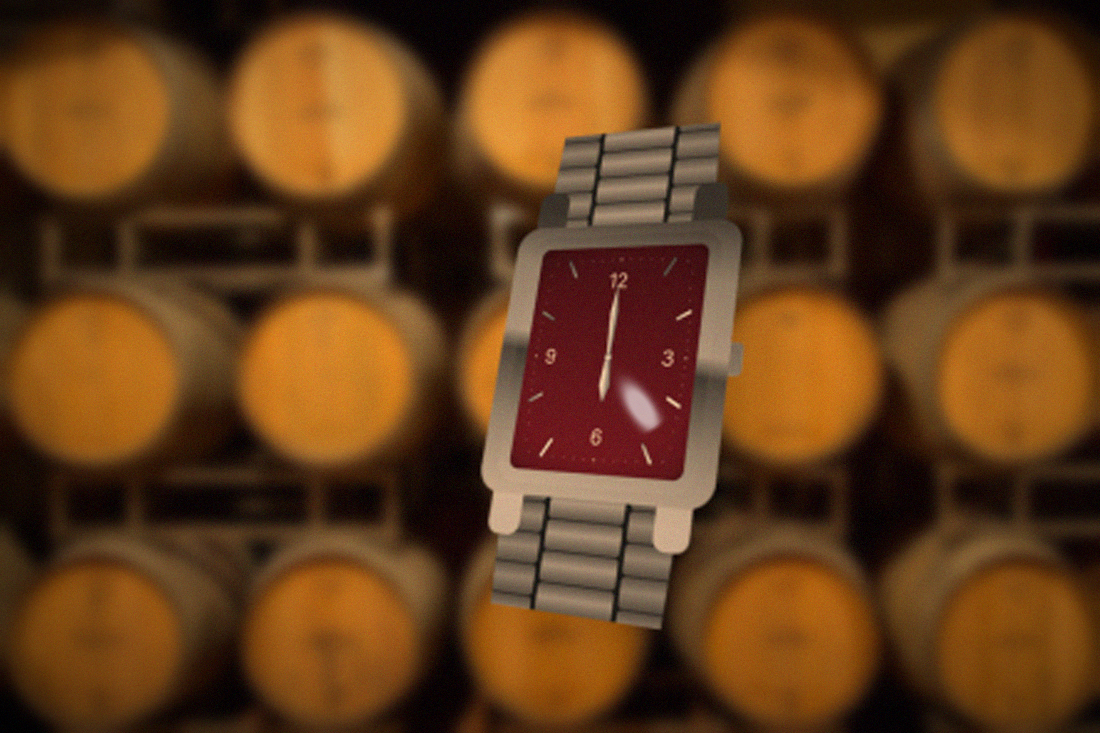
6:00
